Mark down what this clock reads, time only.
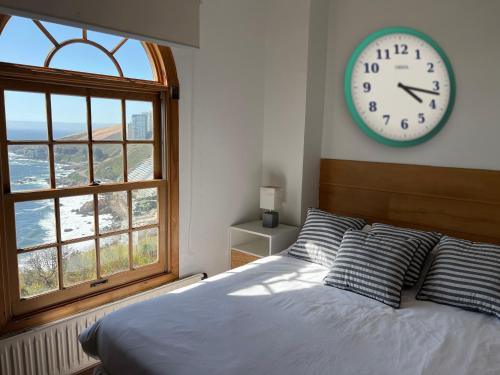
4:17
